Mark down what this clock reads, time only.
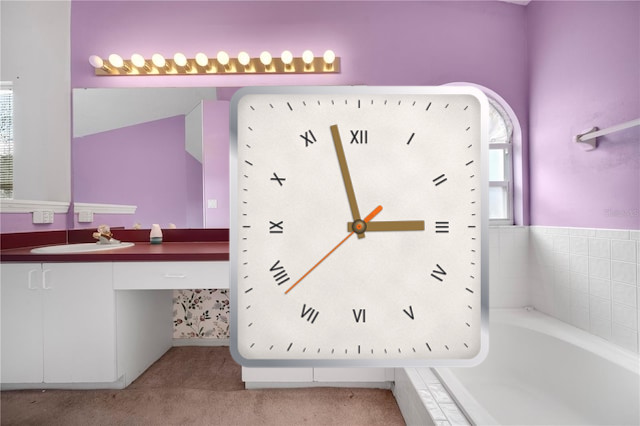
2:57:38
